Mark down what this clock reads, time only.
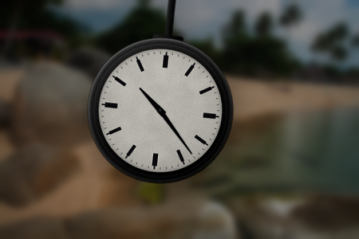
10:23
